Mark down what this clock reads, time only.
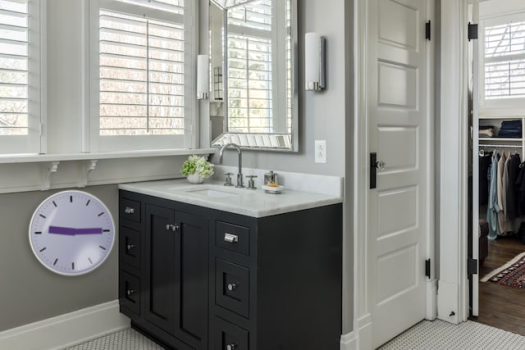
9:15
